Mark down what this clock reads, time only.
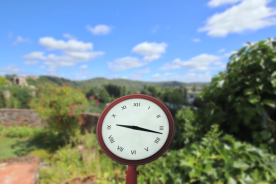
9:17
